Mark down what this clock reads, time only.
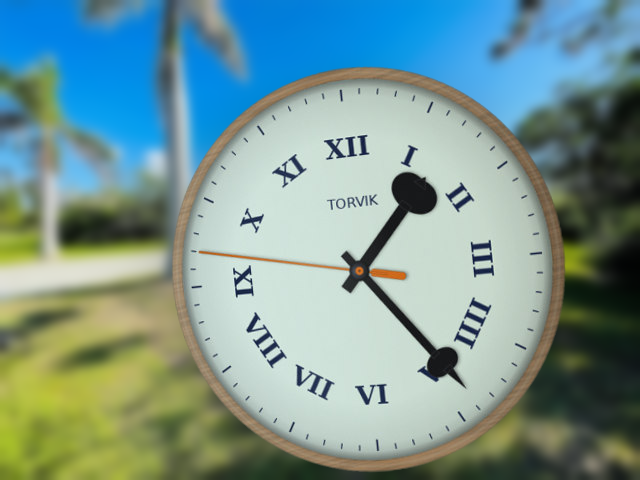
1:23:47
